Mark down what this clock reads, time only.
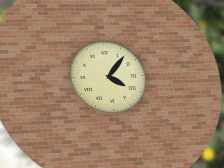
4:07
